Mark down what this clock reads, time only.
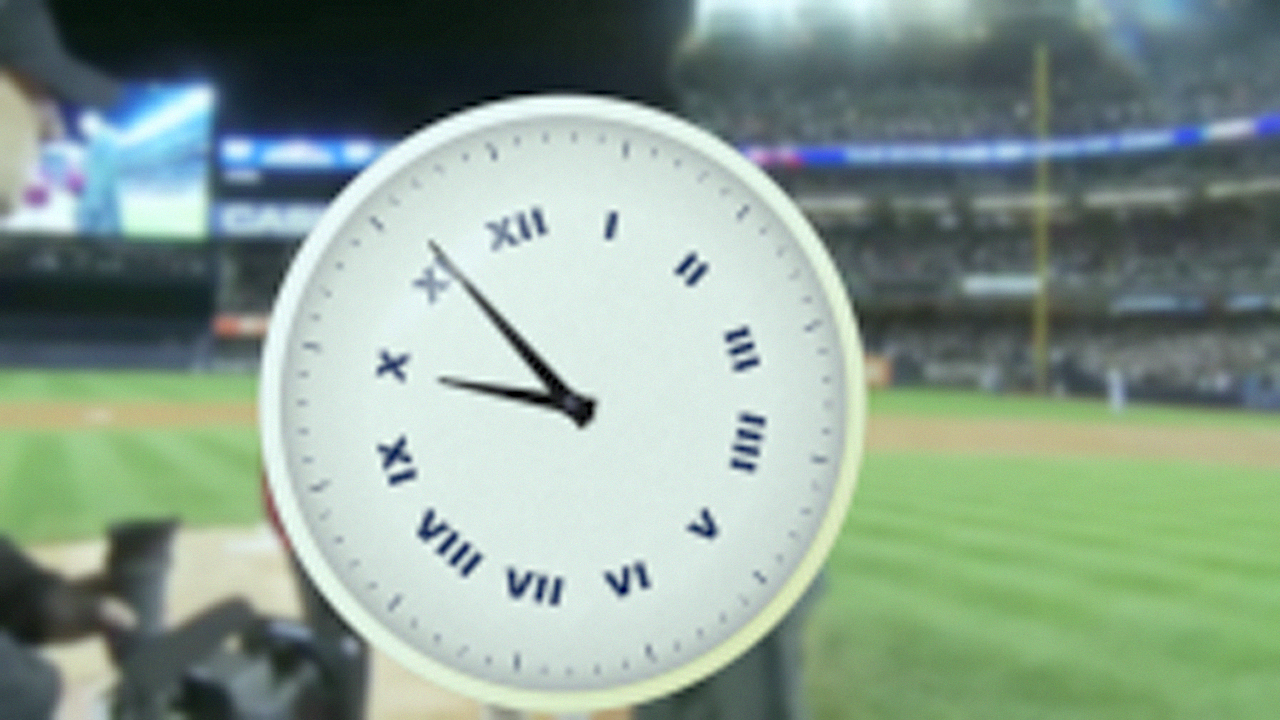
9:56
